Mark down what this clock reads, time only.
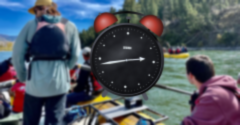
2:43
